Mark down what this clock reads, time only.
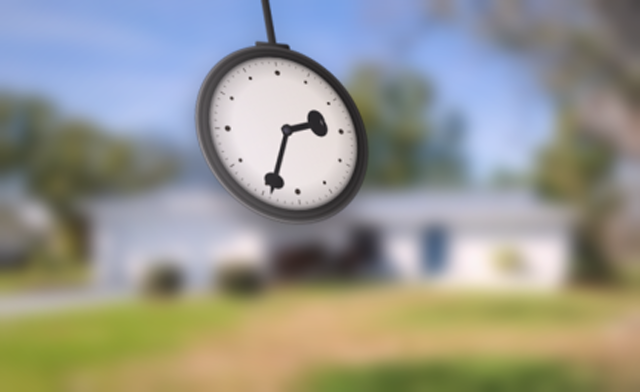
2:34
